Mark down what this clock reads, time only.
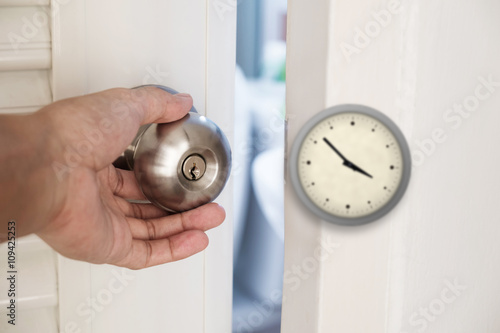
3:52
